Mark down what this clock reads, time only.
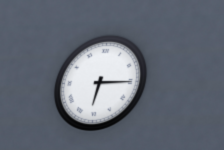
6:15
